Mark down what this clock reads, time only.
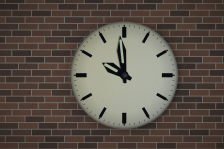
9:59
